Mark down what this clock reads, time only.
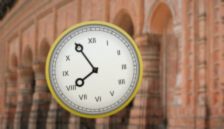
7:55
